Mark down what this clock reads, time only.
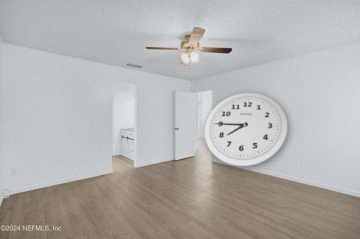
7:45
